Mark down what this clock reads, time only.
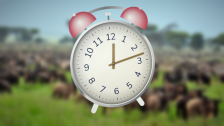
12:13
